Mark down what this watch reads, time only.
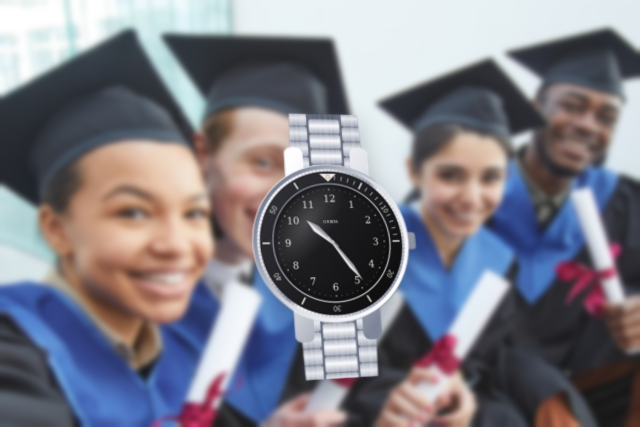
10:24
